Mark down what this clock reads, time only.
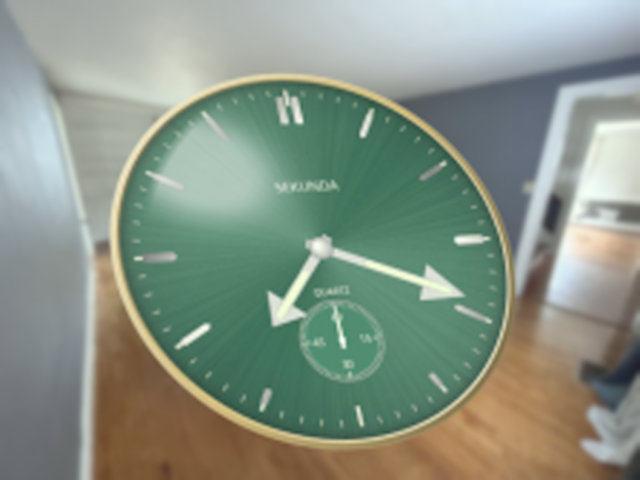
7:19
